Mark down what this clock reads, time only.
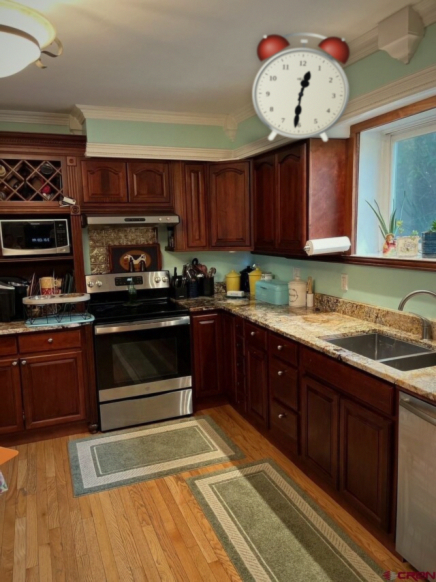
12:31
